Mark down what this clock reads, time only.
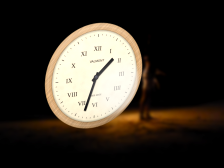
1:33
